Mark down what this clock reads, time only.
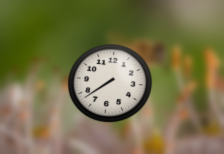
7:38
